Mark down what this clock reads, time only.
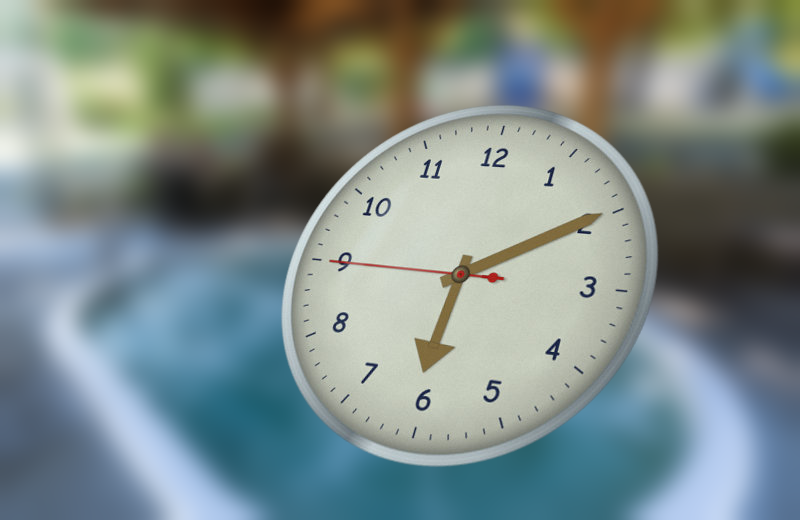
6:09:45
